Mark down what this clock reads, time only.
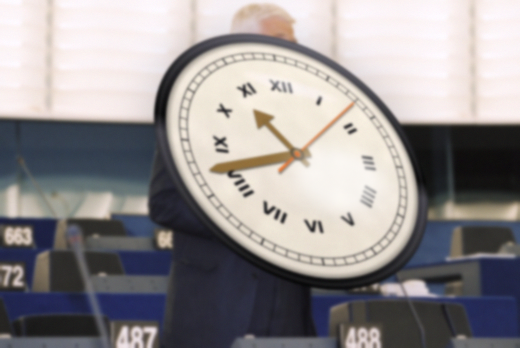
10:42:08
